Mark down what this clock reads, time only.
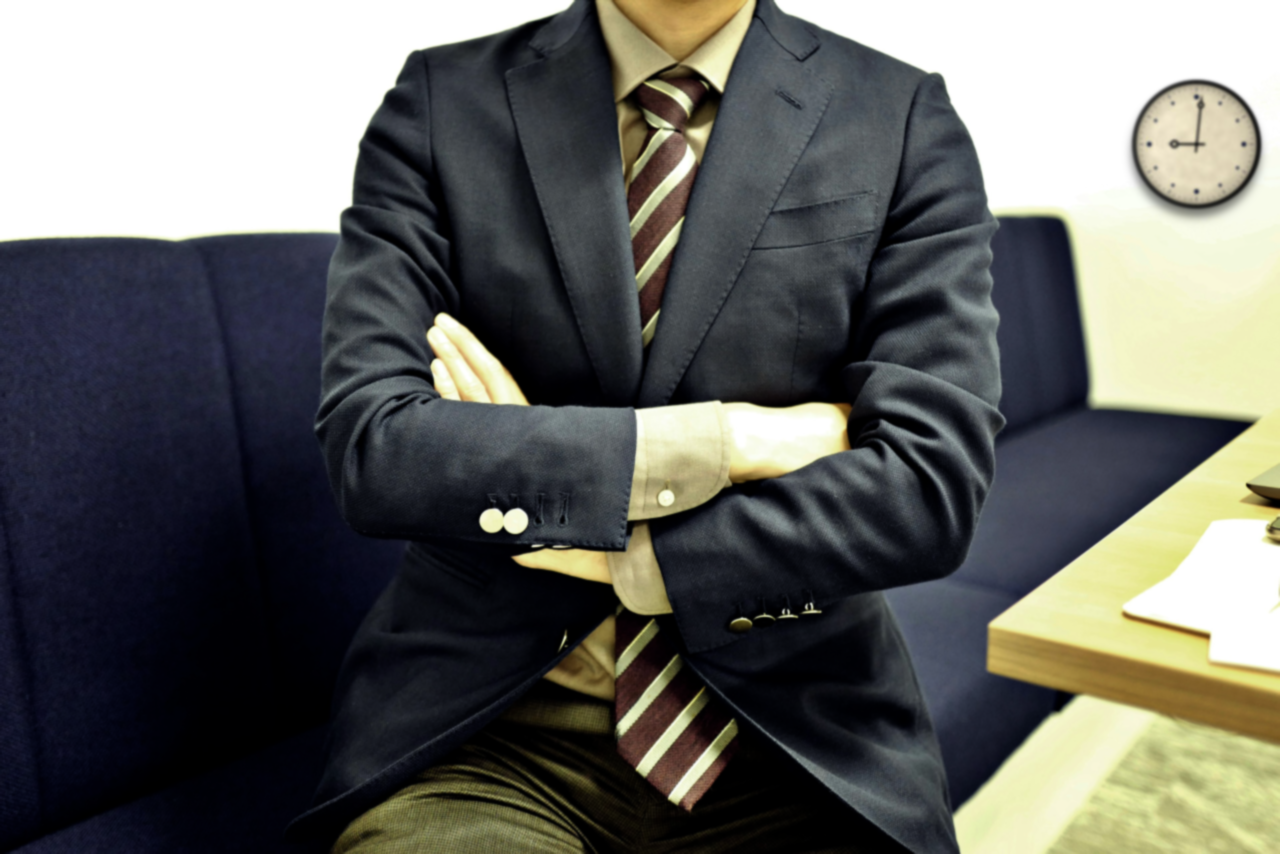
9:01
